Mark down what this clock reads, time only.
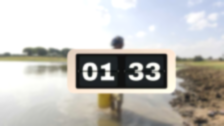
1:33
